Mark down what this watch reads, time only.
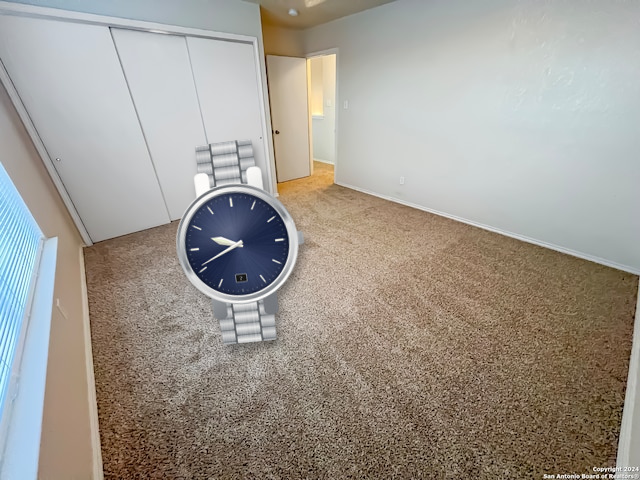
9:41
